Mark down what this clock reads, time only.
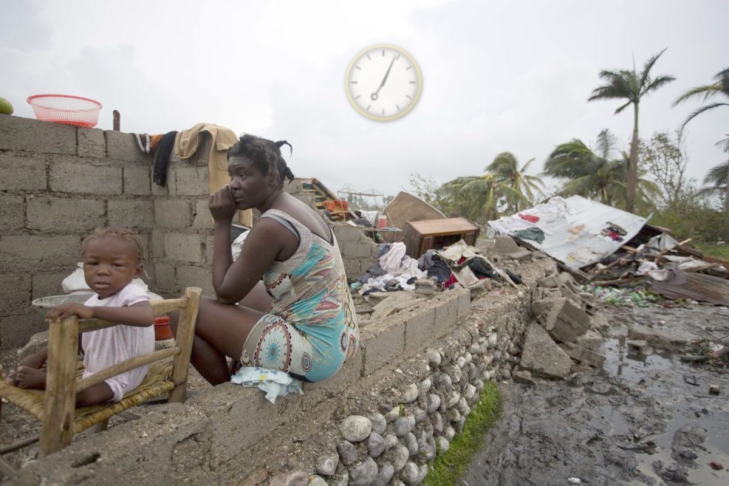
7:04
